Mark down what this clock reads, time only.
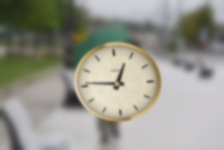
12:46
